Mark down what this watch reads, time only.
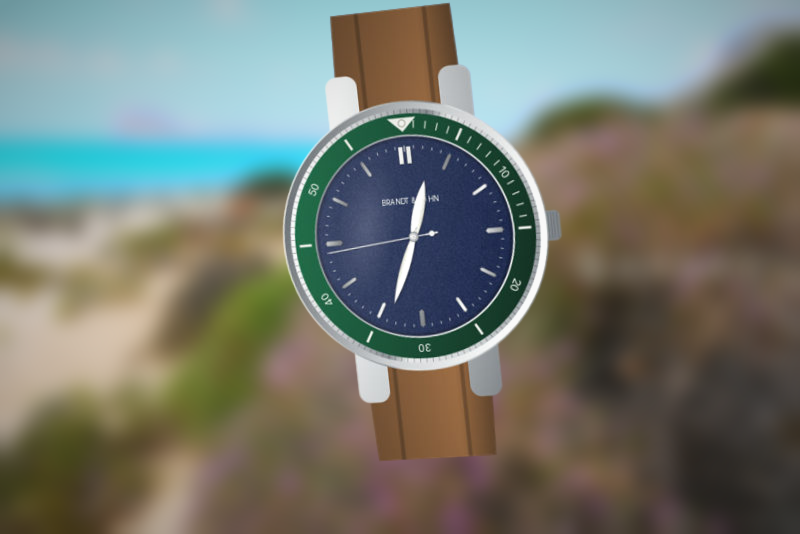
12:33:44
